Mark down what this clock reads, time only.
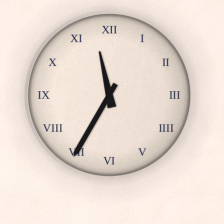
11:35
